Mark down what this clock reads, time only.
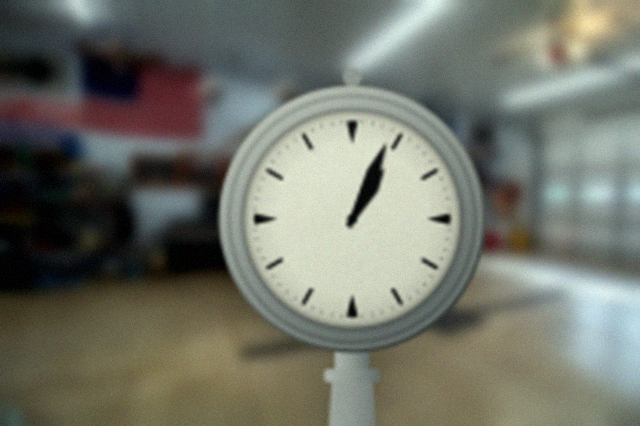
1:04
